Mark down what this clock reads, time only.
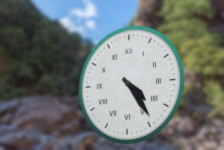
4:24
